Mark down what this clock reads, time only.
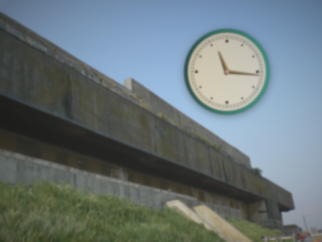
11:16
